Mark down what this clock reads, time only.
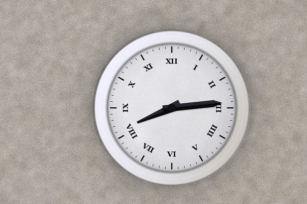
8:14
